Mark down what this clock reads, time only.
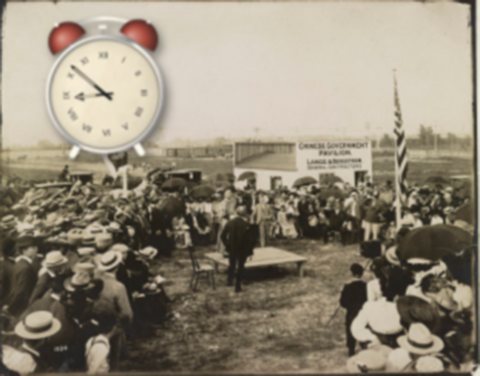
8:52
